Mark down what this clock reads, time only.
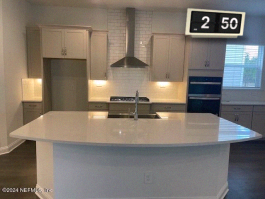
2:50
